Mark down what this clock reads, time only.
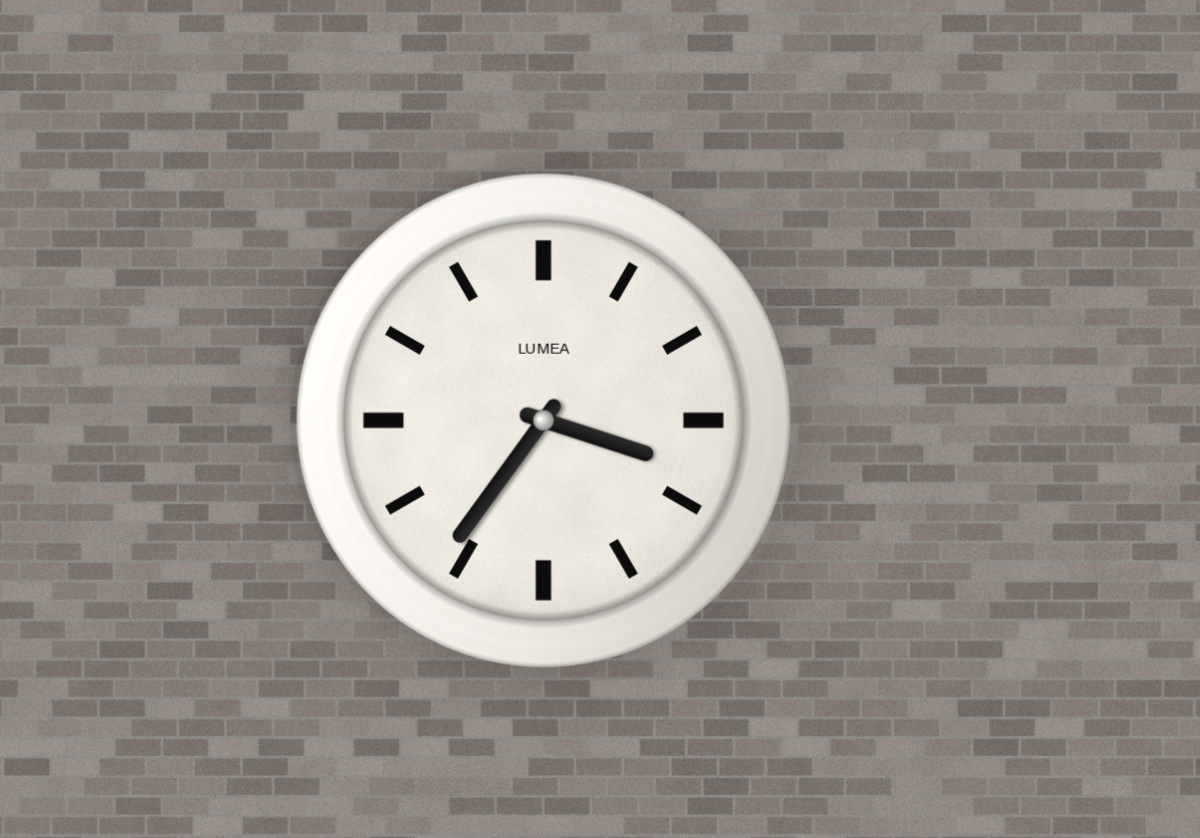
3:36
